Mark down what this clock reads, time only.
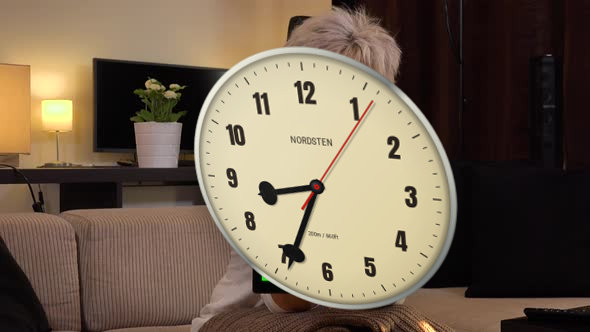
8:34:06
